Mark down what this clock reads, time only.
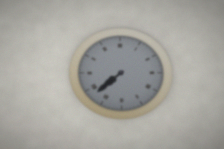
7:38
